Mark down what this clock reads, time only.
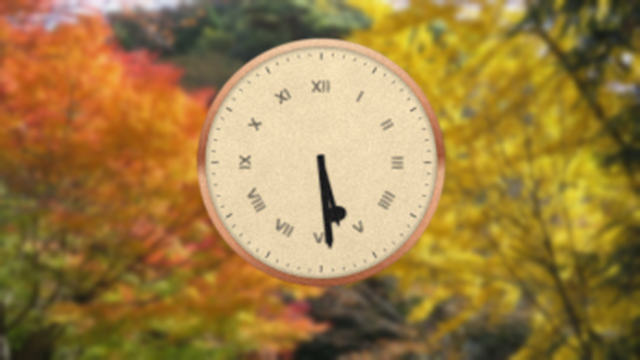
5:29
